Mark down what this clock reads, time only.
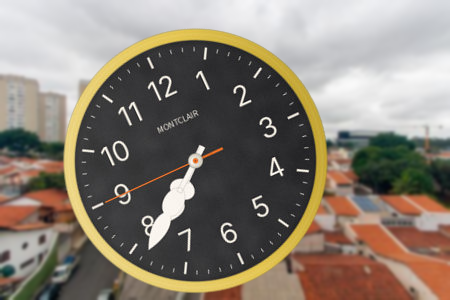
7:38:45
